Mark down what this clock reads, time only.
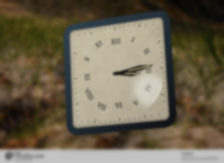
3:14
